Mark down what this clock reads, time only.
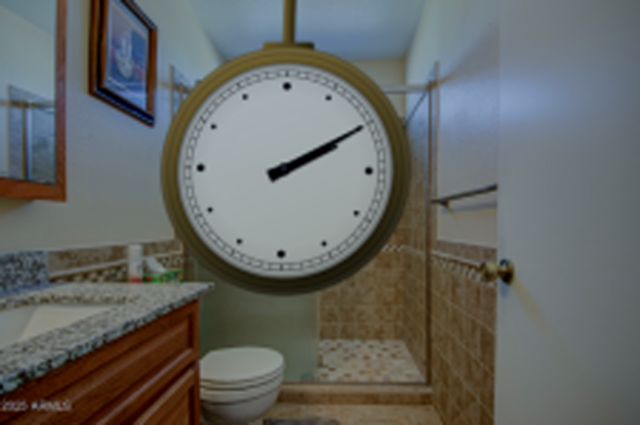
2:10
